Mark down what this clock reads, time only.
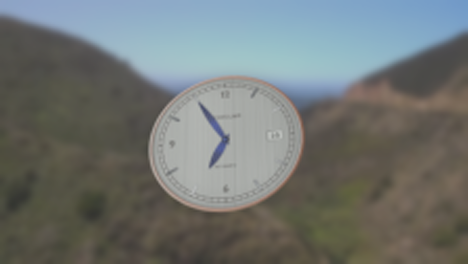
6:55
